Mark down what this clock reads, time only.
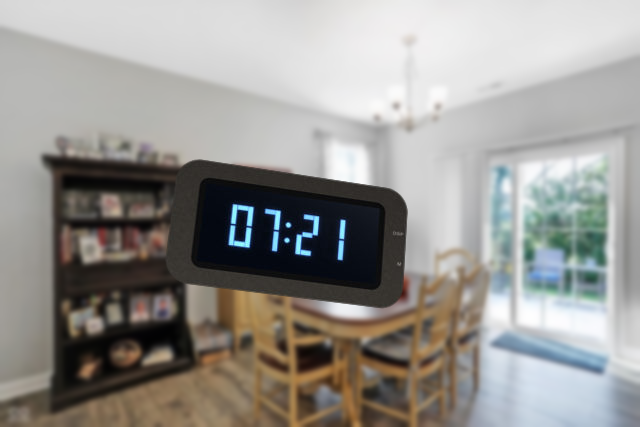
7:21
